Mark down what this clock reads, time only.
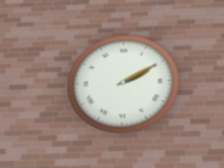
2:10
